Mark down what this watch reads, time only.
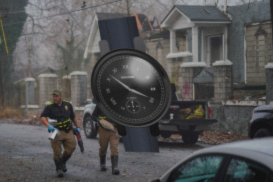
3:52
